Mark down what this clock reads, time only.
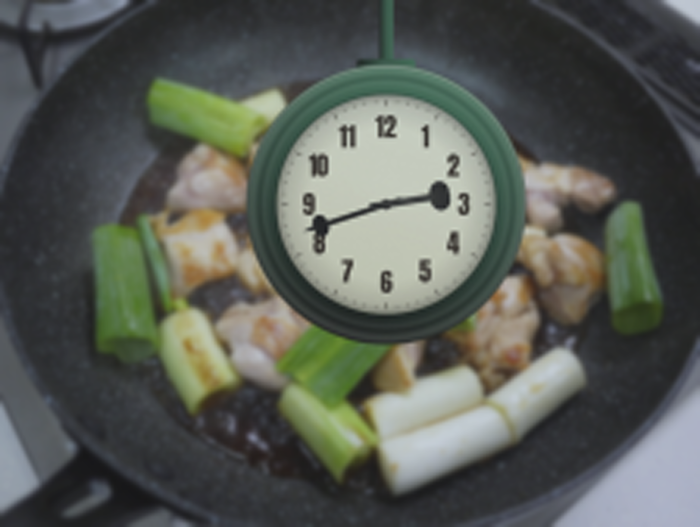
2:42
